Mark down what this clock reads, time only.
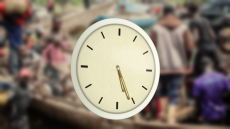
5:26
